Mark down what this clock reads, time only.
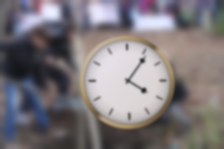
4:06
